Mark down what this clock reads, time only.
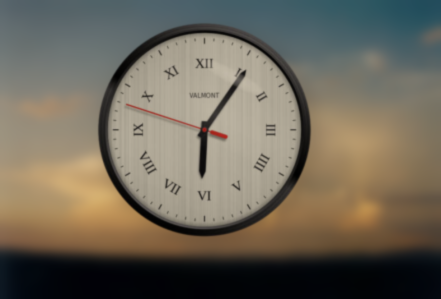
6:05:48
